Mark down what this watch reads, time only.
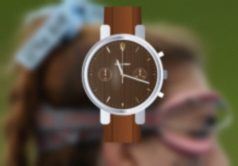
11:18
